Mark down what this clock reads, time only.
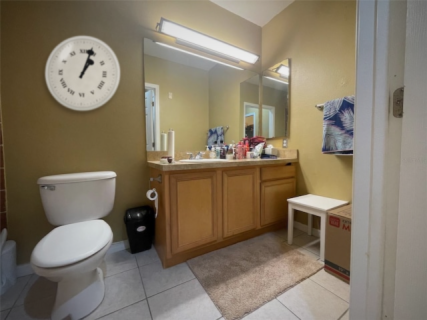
1:03
